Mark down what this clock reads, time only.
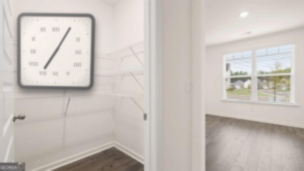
7:05
